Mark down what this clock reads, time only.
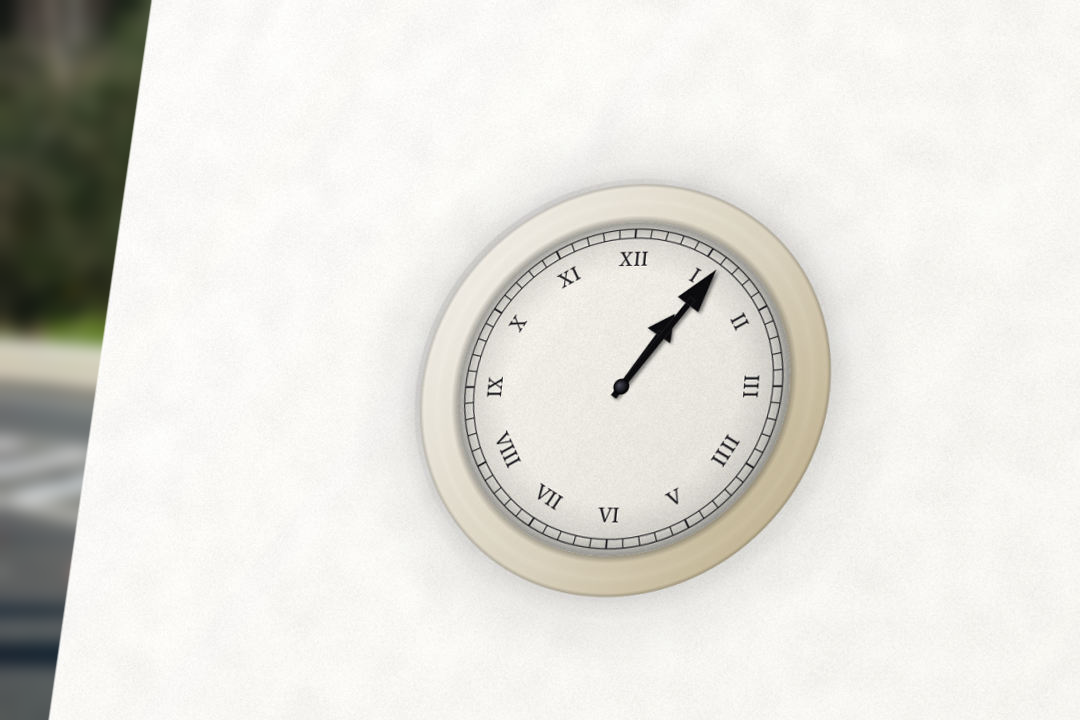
1:06
